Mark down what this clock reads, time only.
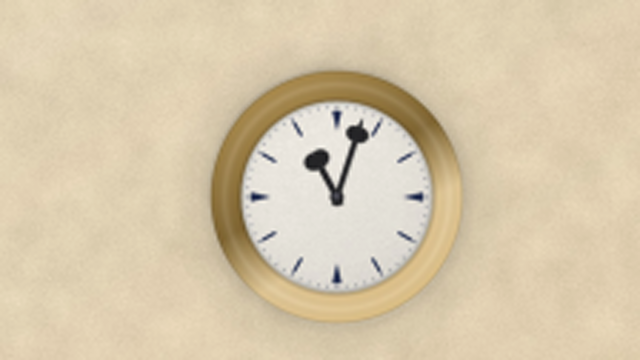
11:03
